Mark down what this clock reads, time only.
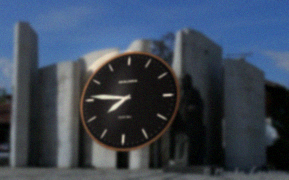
7:46
